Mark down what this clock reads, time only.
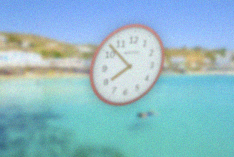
7:52
